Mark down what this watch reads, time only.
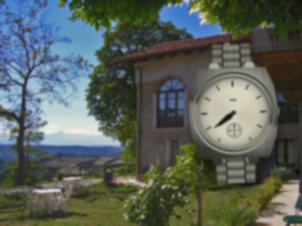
7:39
